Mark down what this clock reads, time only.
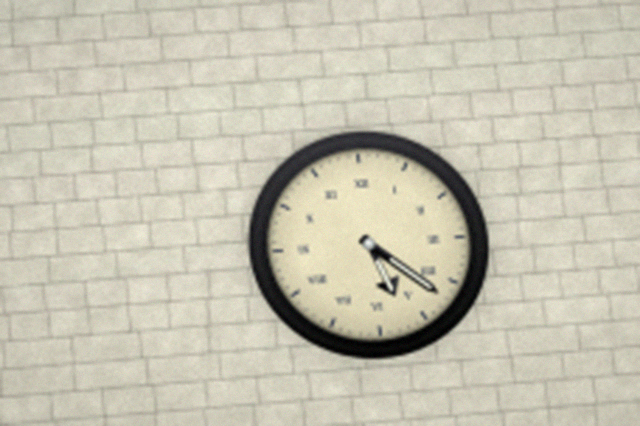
5:22
